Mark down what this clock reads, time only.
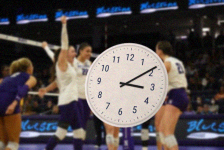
3:09
